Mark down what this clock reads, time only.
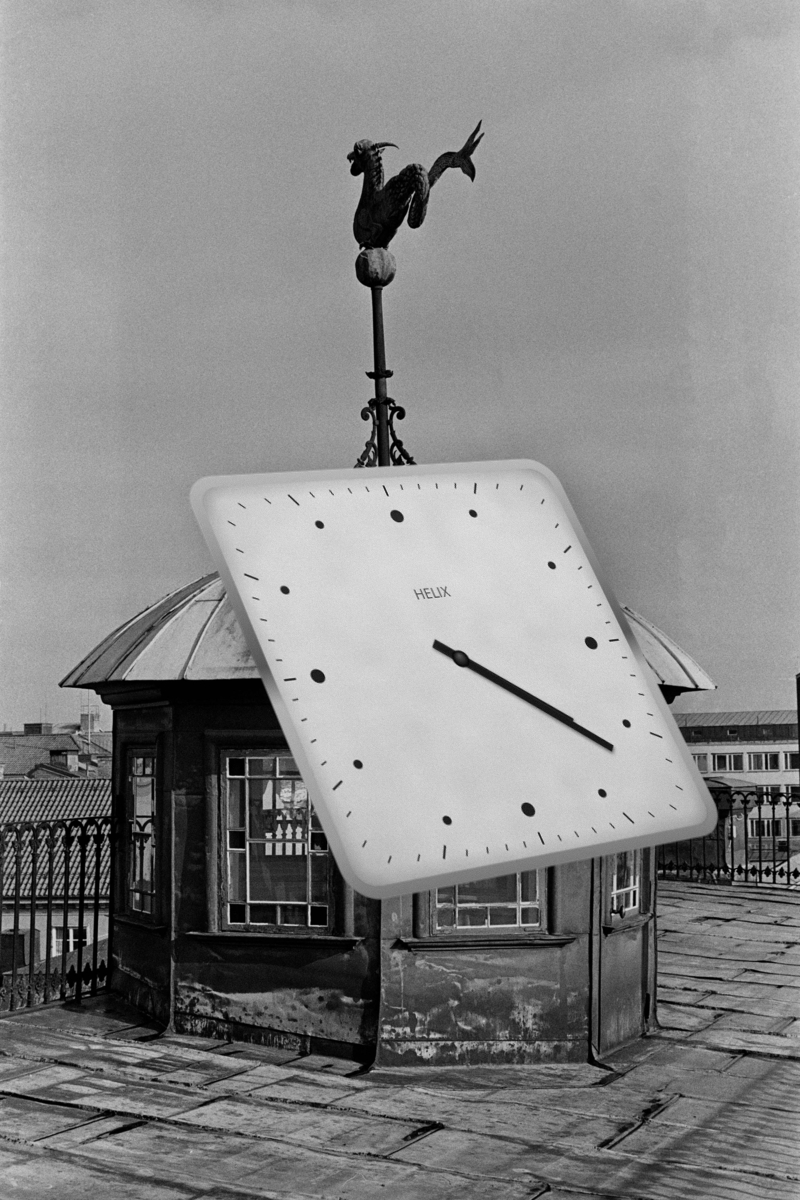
4:22
